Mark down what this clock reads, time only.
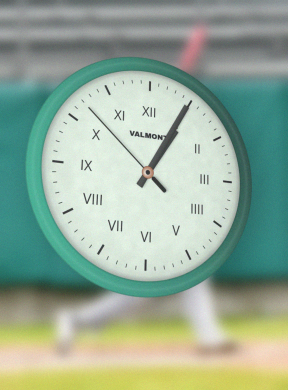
1:04:52
